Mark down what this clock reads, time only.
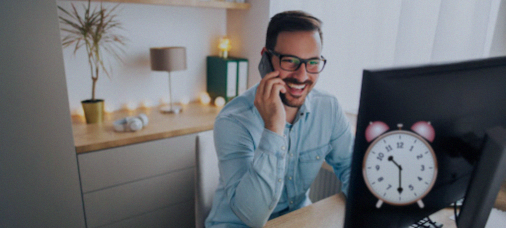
10:30
